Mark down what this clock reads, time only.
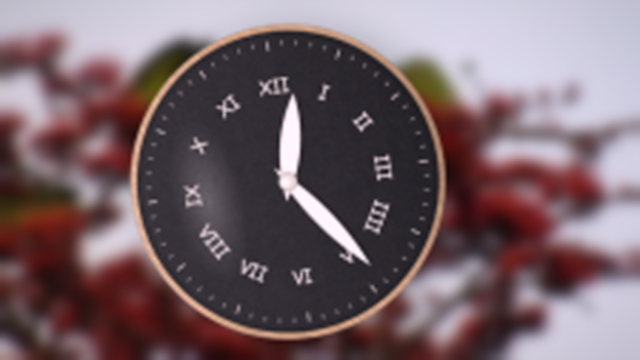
12:24
